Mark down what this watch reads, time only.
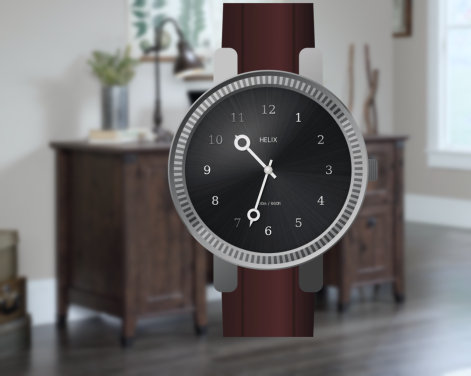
10:33
